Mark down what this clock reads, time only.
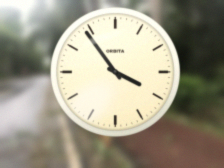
3:54
